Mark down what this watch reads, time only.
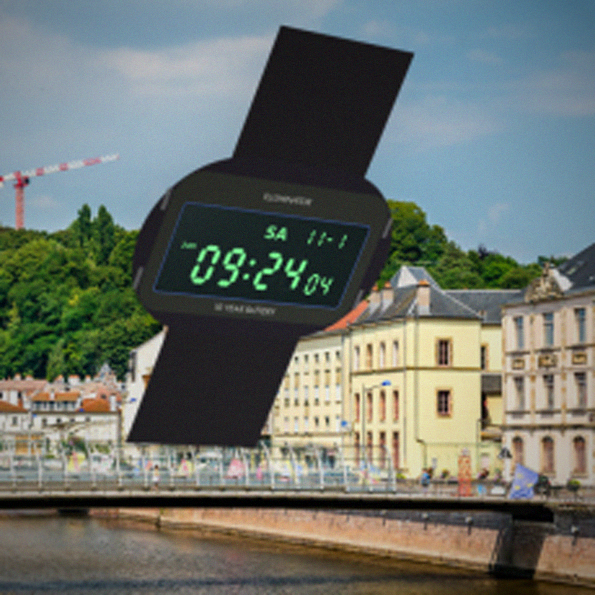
9:24:04
